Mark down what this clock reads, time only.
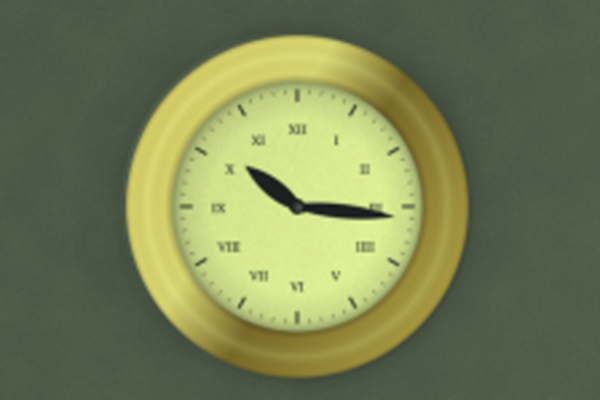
10:16
